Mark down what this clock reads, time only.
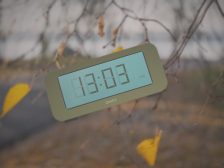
13:03
